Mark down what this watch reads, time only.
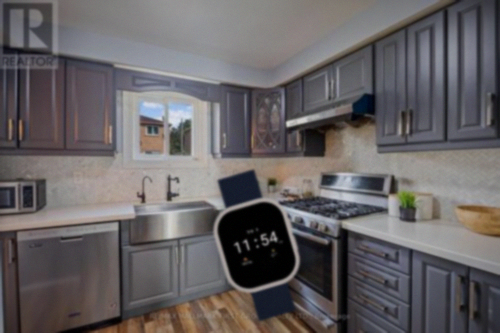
11:54
